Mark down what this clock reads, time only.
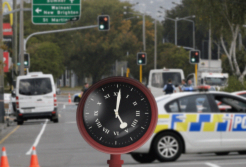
5:01
